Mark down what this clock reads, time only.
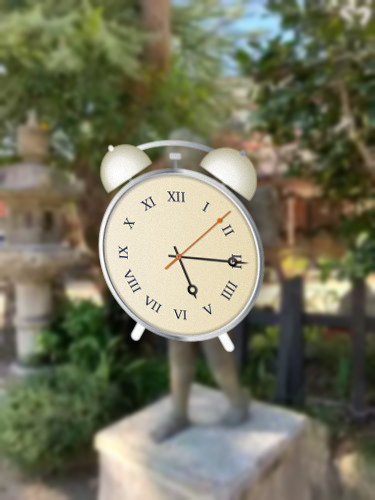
5:15:08
